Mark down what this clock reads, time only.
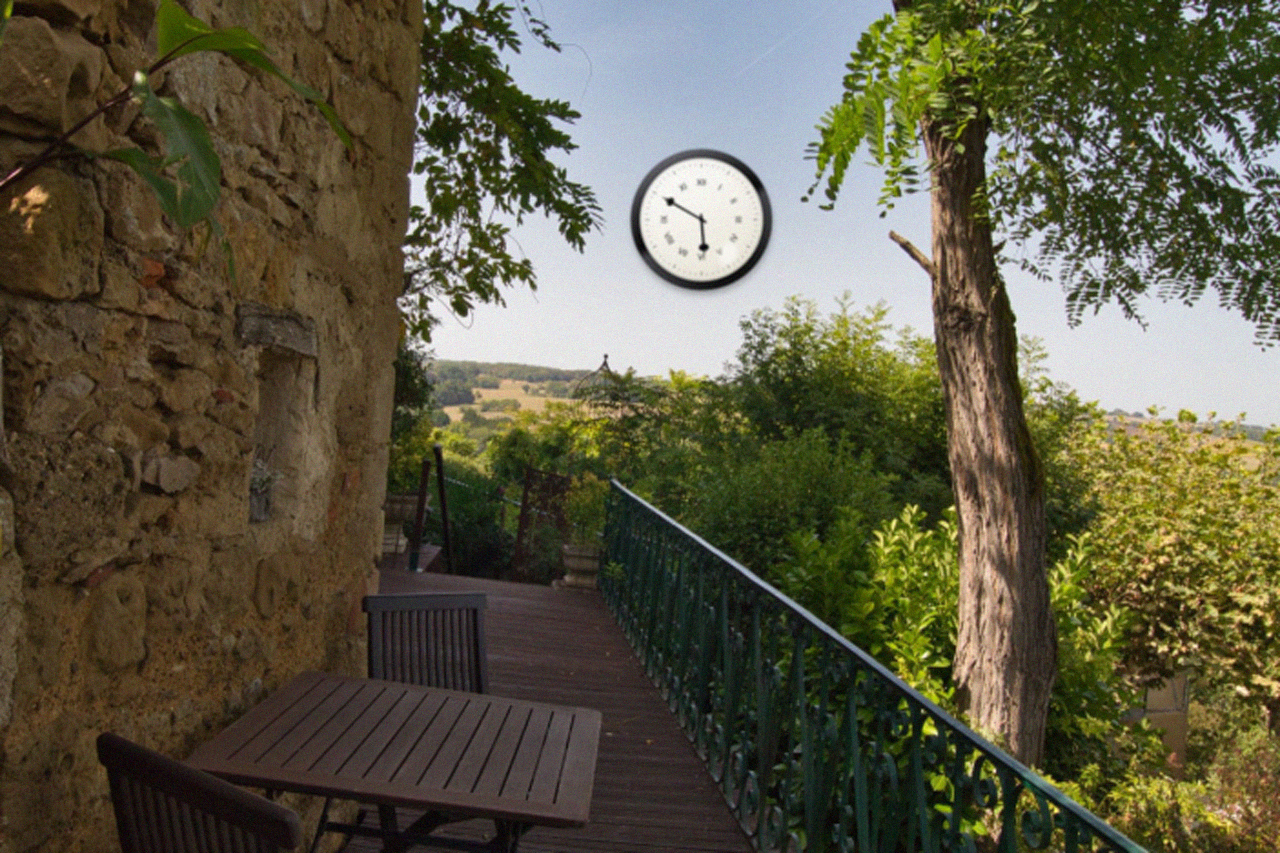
5:50
